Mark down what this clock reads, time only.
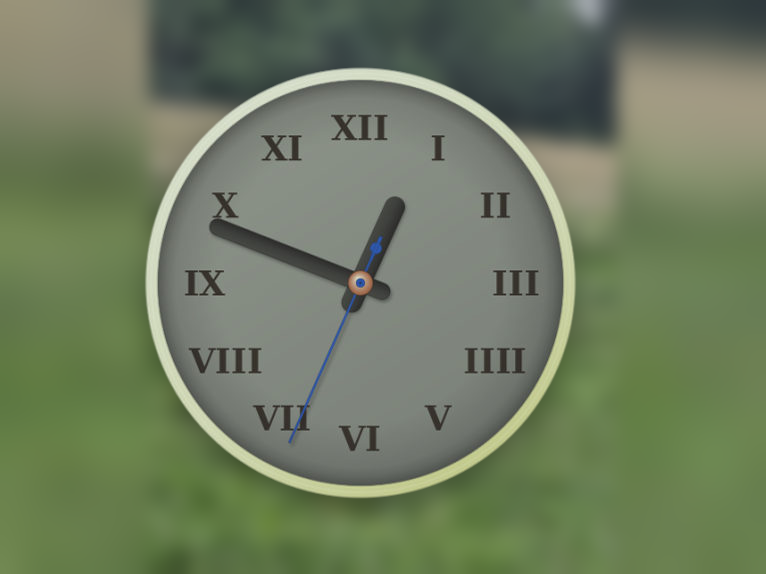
12:48:34
